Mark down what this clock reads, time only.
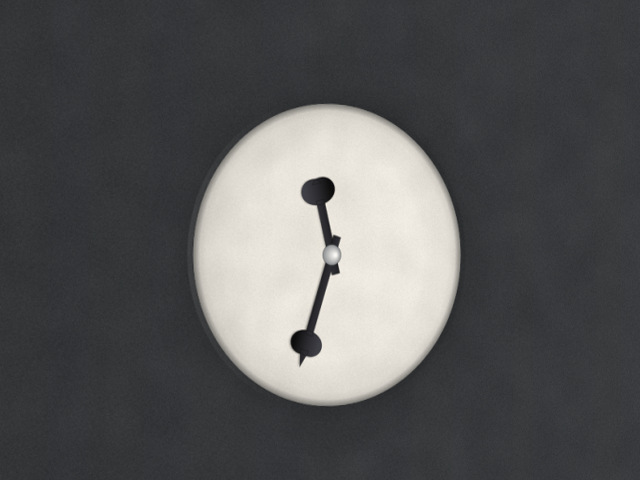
11:33
